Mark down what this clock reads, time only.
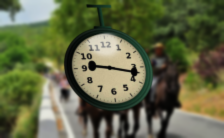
9:17
